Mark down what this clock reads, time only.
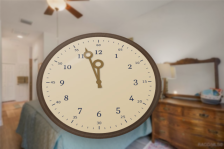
11:57
